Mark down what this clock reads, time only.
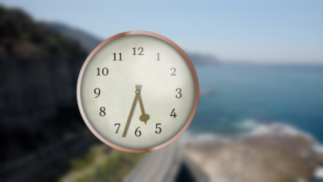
5:33
